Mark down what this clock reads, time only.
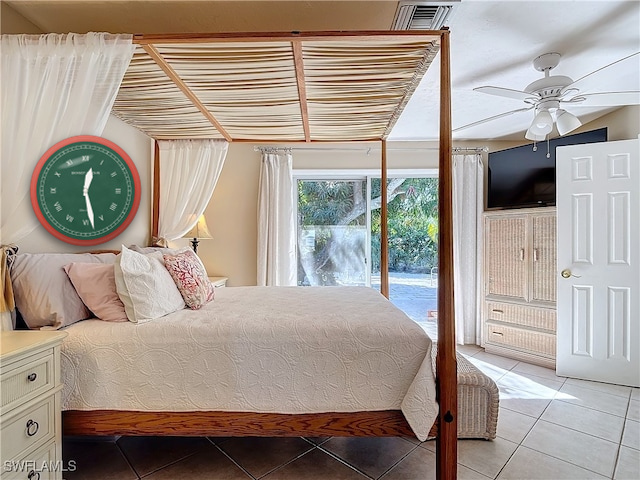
12:28
